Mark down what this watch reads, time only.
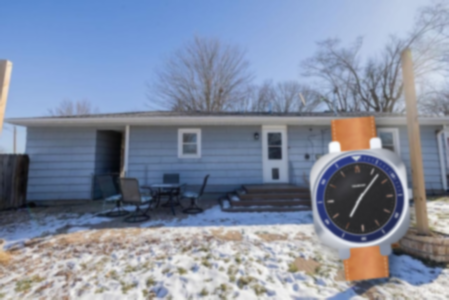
7:07
